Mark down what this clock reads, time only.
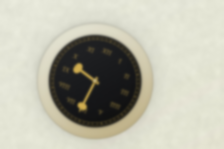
9:31
